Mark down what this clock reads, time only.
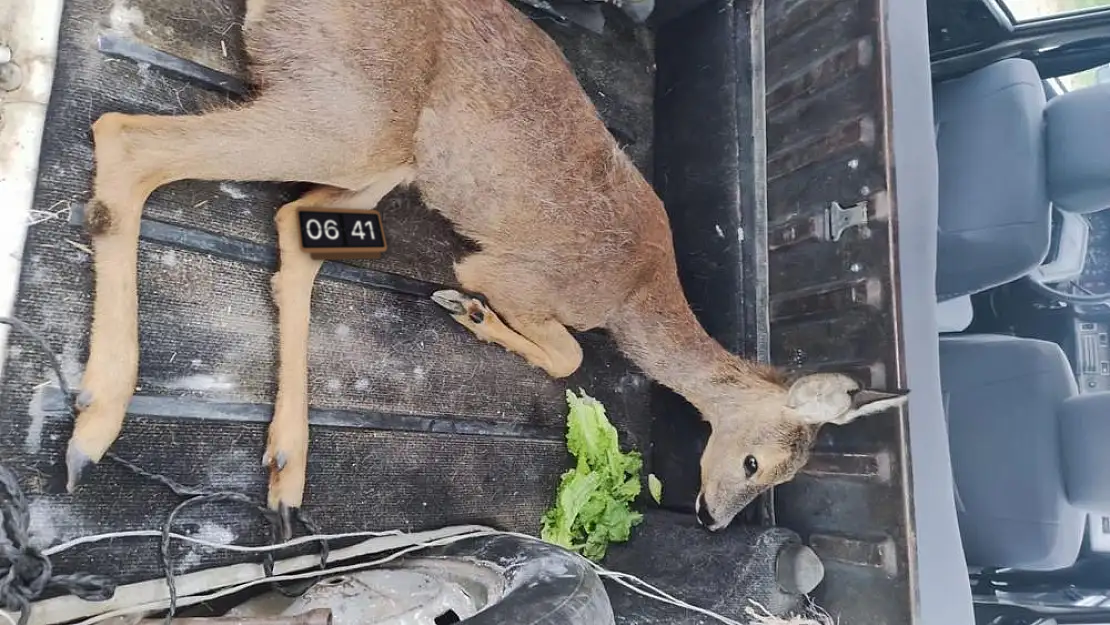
6:41
